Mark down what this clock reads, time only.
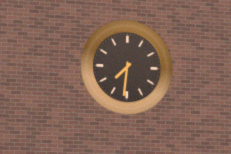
7:31
